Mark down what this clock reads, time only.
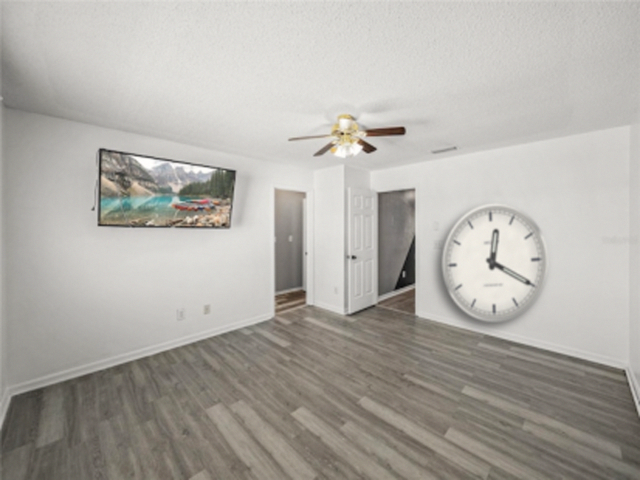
12:20
